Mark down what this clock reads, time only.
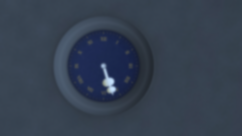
5:27
